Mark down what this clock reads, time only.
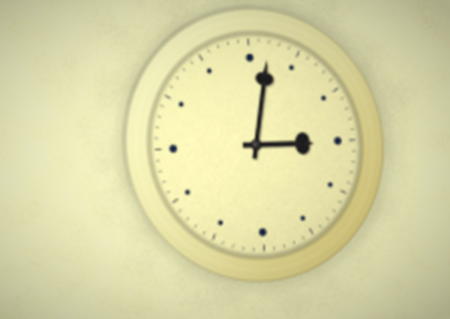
3:02
